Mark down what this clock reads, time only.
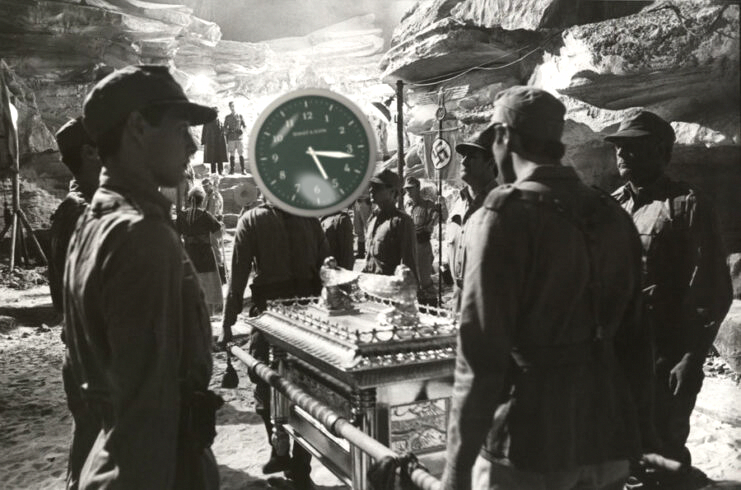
5:17
